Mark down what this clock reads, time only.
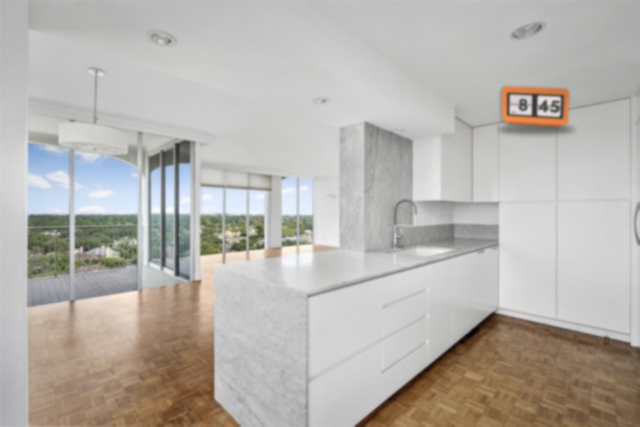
8:45
